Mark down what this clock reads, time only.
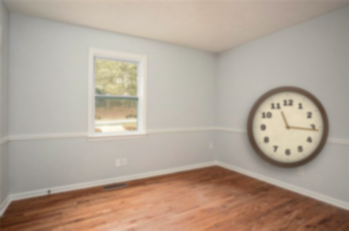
11:16
